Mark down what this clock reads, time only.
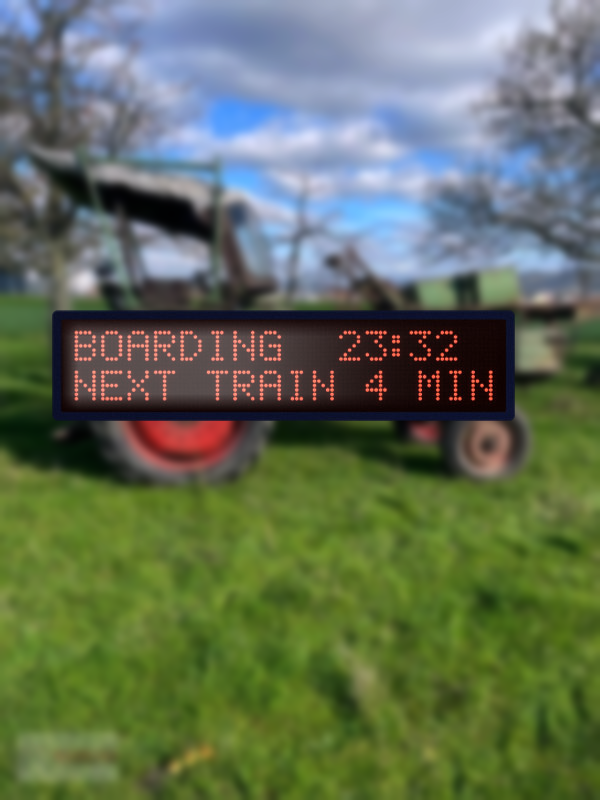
23:32
